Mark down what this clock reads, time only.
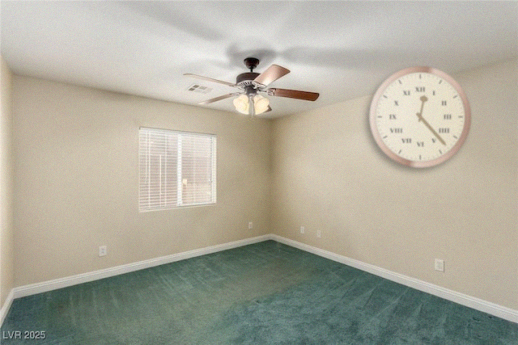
12:23
